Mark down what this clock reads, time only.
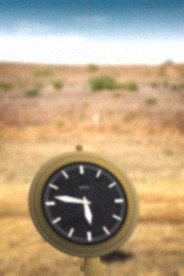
5:47
